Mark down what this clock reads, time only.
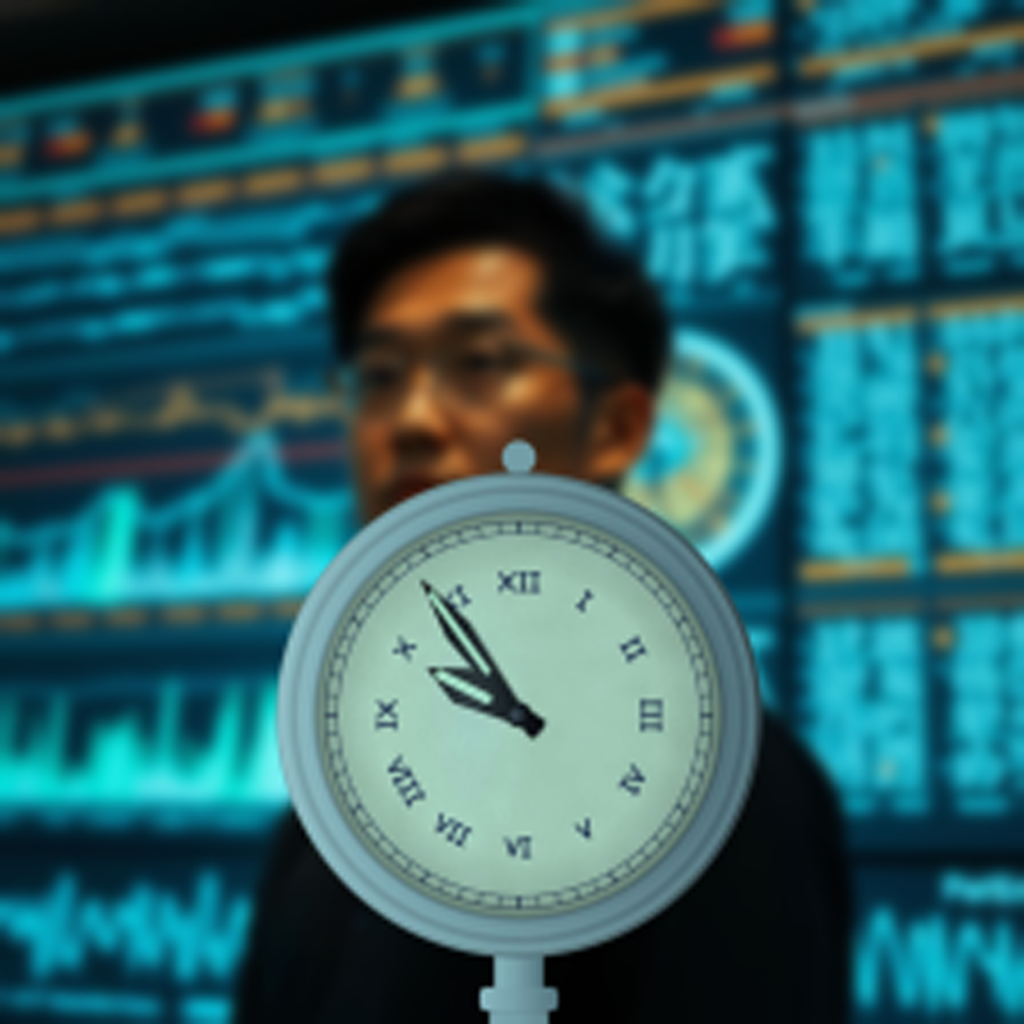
9:54
